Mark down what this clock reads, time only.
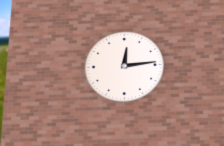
12:14
